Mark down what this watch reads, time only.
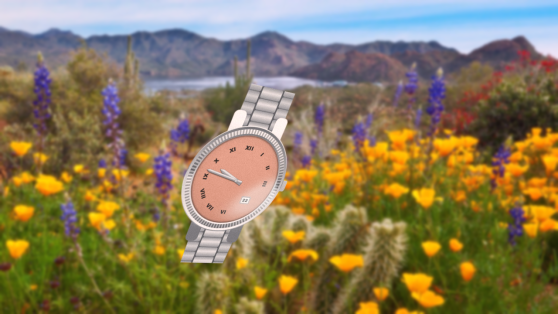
9:47
